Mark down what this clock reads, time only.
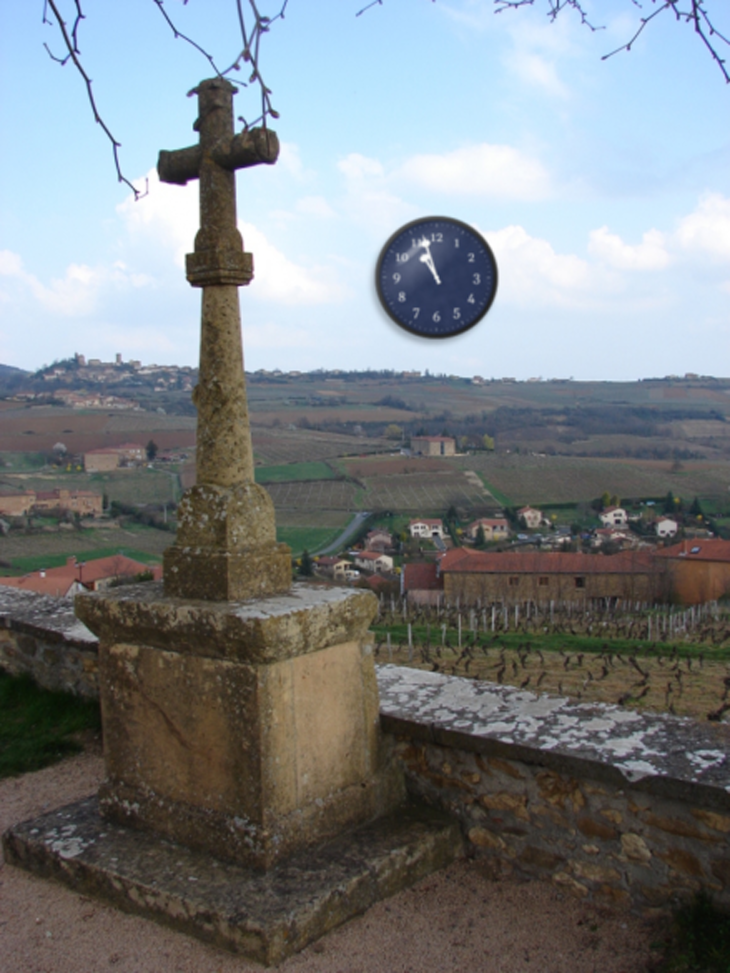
10:57
